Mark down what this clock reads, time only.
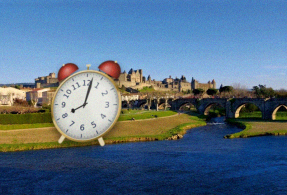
8:02
